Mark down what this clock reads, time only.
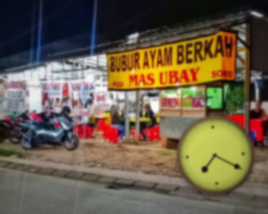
7:20
